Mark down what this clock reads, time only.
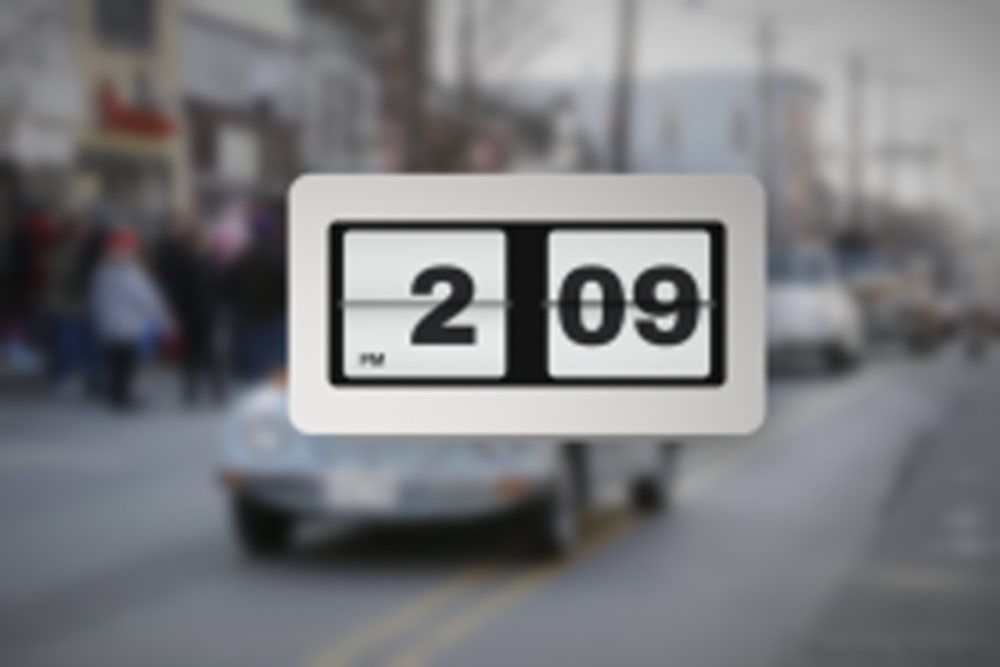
2:09
